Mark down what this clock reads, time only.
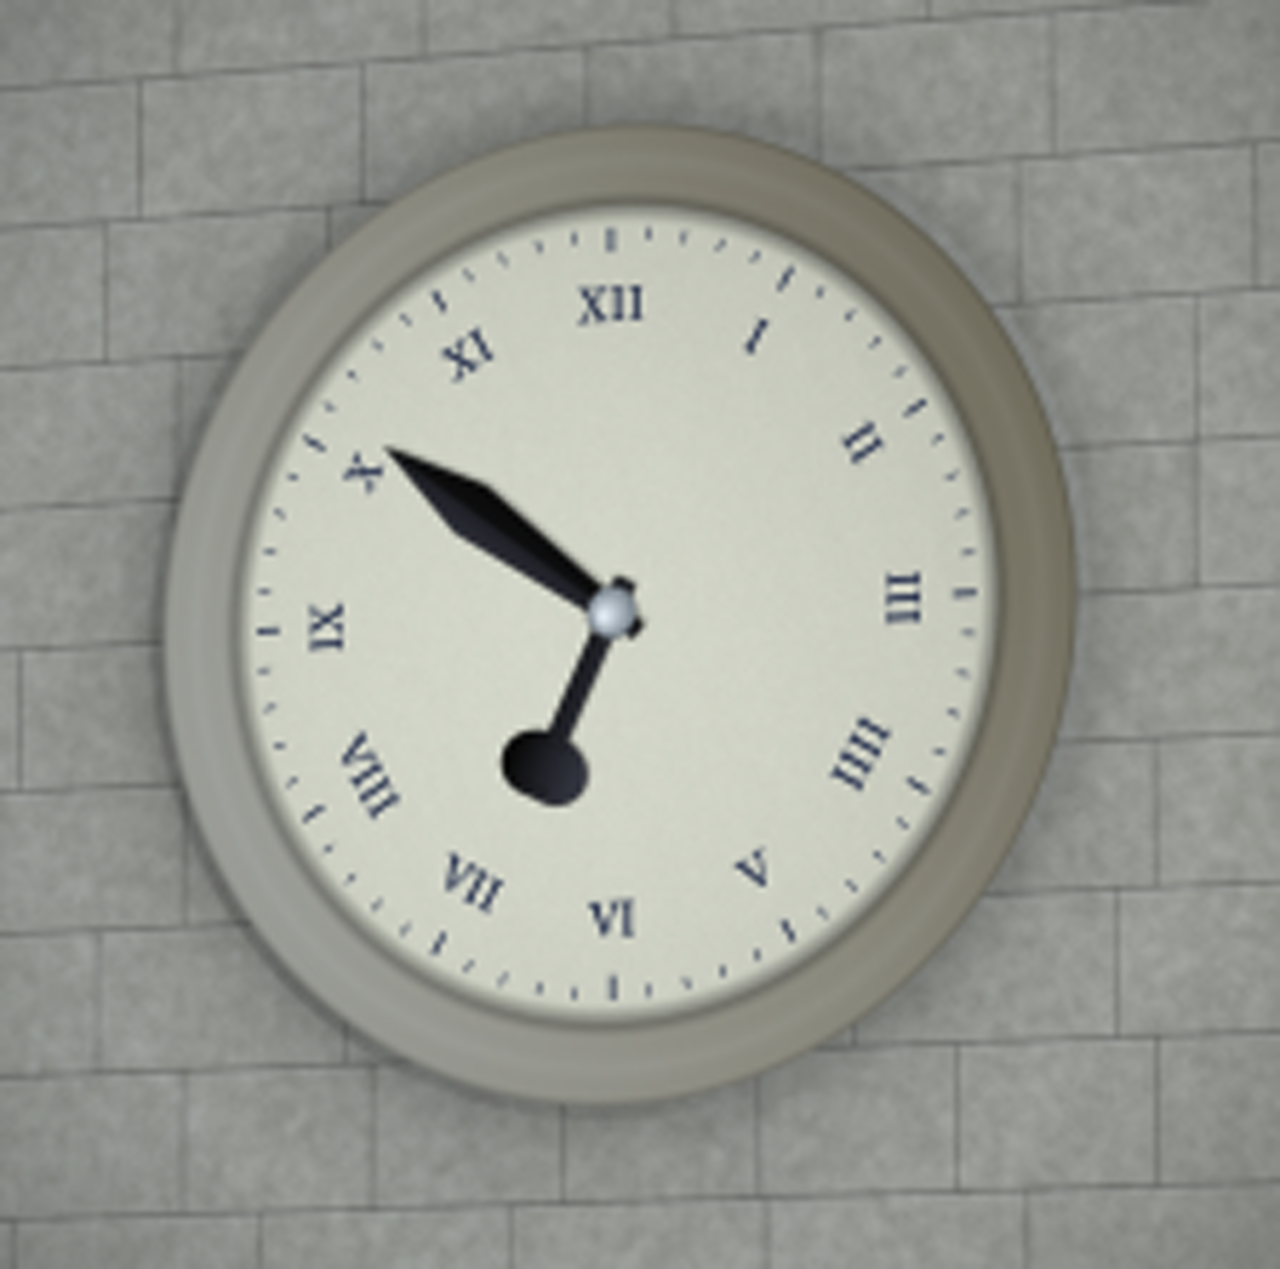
6:51
